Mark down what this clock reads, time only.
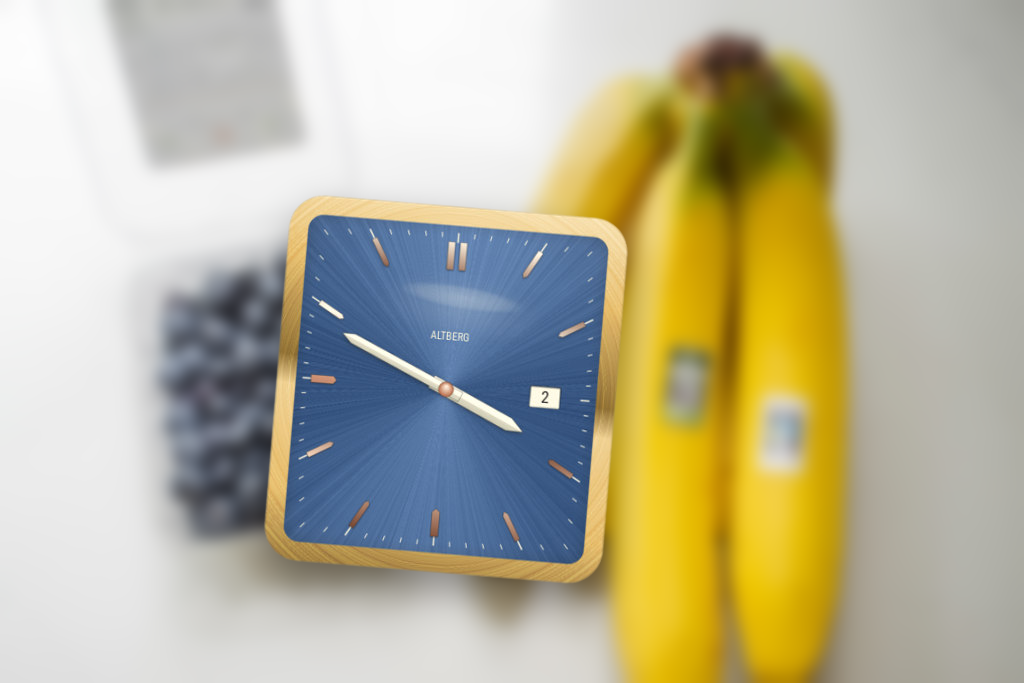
3:49
